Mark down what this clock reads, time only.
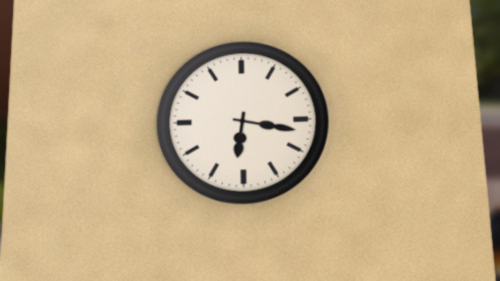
6:17
